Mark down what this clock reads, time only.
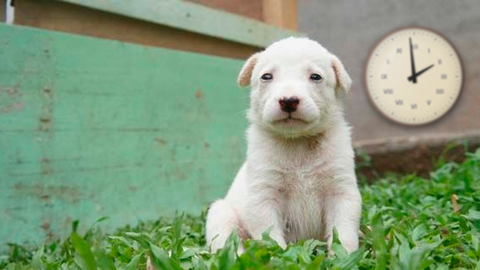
1:59
